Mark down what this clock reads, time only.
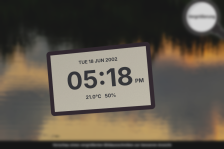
5:18
